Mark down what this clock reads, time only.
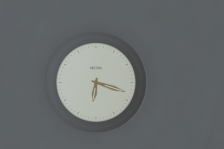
6:18
